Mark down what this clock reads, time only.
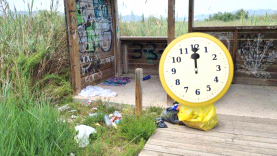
12:00
